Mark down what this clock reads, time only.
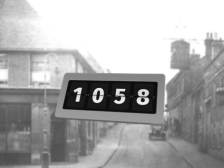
10:58
